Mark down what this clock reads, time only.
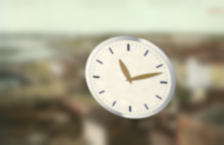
11:12
